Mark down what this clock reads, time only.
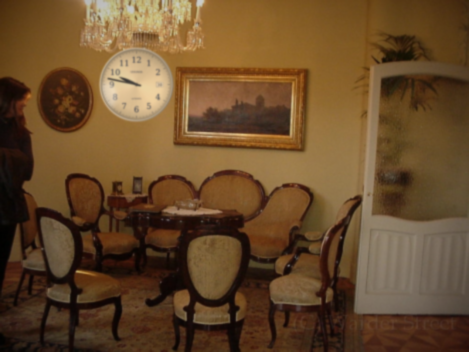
9:47
